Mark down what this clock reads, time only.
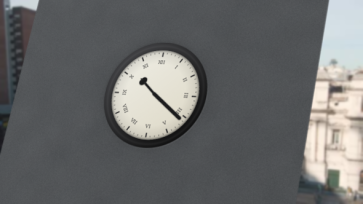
10:21
